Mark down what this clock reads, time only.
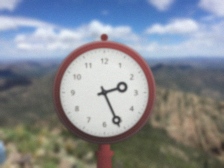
2:26
